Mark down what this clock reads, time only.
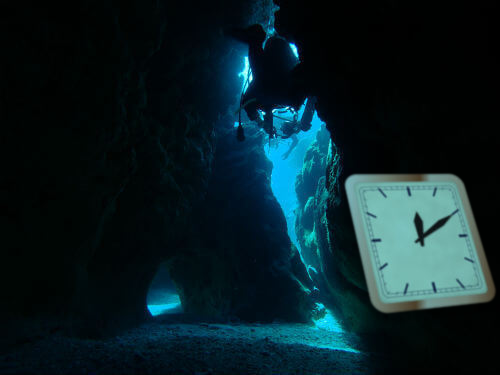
12:10
